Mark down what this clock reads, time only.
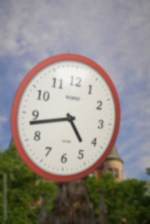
4:43
